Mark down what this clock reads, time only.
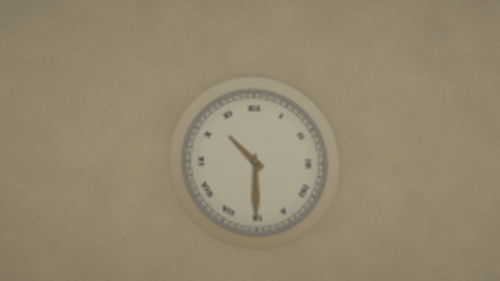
10:30
